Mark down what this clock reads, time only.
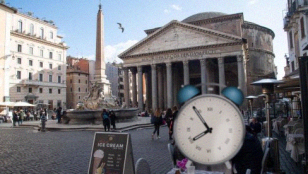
7:54
